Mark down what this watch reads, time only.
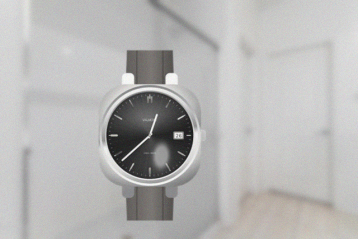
12:38
